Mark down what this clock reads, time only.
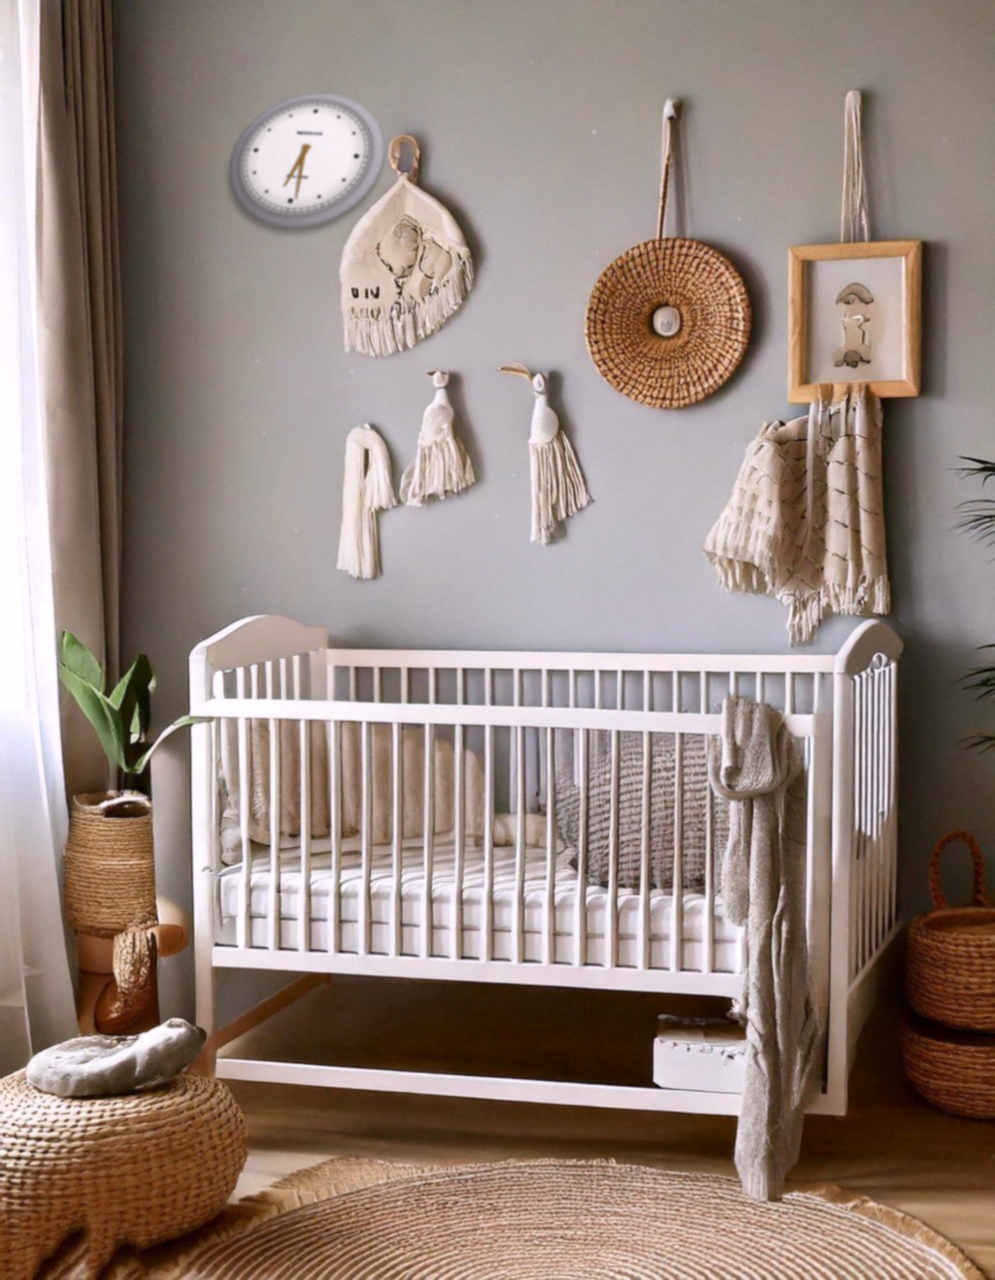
6:29
